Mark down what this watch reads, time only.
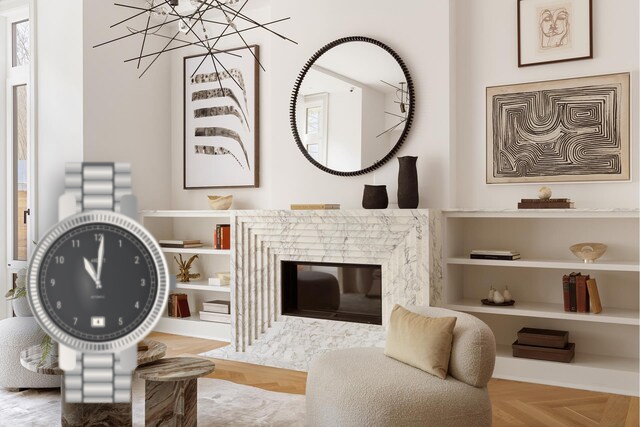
11:01
